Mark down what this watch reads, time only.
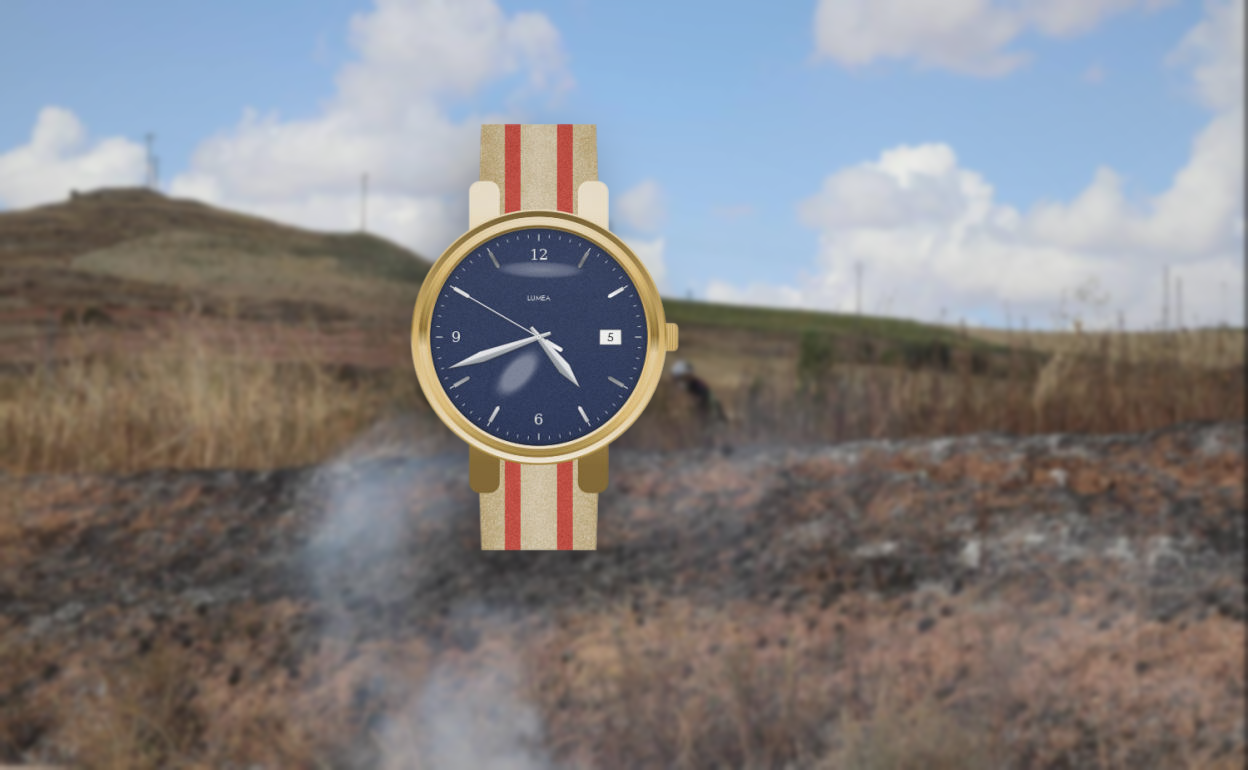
4:41:50
